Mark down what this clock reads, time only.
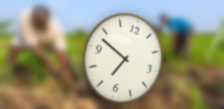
6:48
